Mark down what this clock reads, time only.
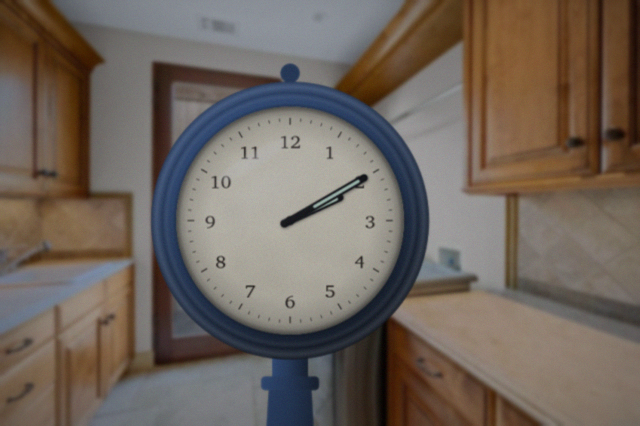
2:10
